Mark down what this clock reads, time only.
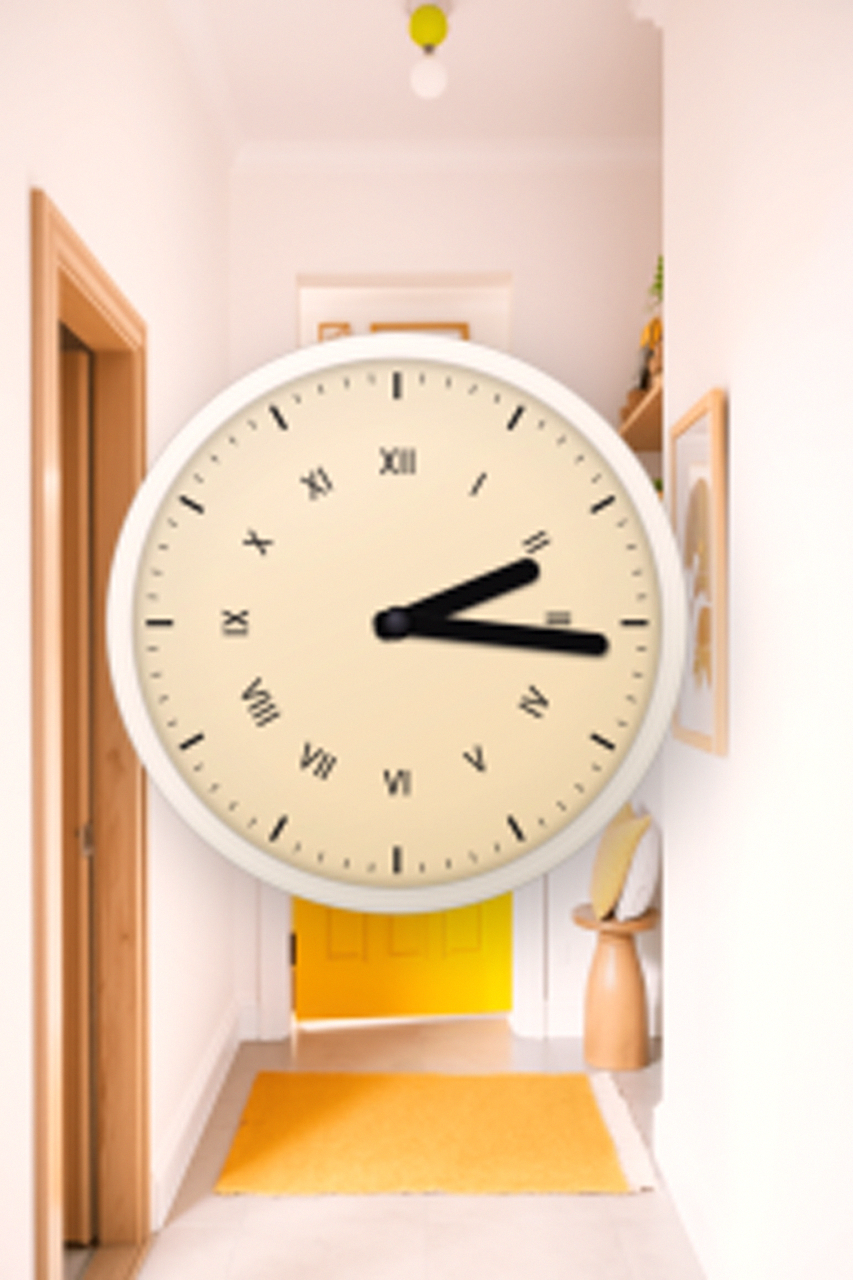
2:16
